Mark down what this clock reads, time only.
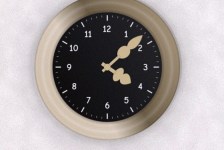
4:08
